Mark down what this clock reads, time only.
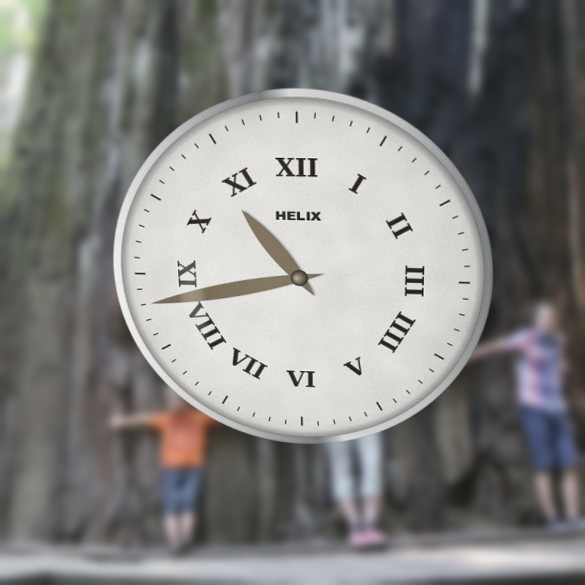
10:43
